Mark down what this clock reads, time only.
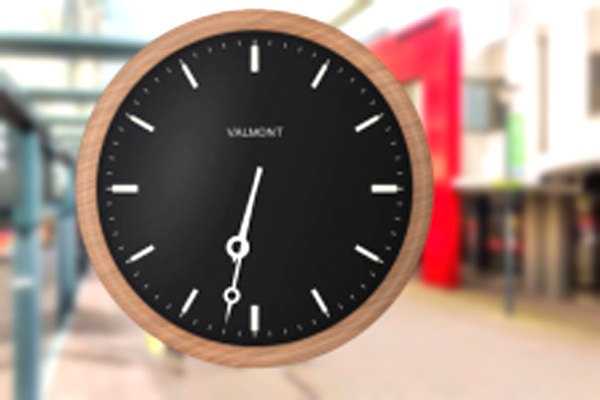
6:32
